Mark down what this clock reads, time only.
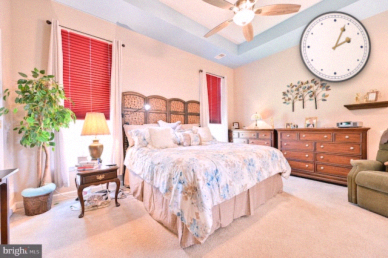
2:04
